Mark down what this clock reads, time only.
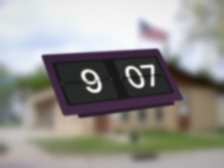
9:07
